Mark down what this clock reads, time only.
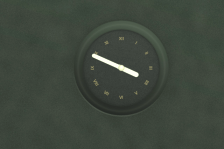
3:49
